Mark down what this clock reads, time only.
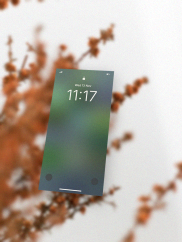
11:17
